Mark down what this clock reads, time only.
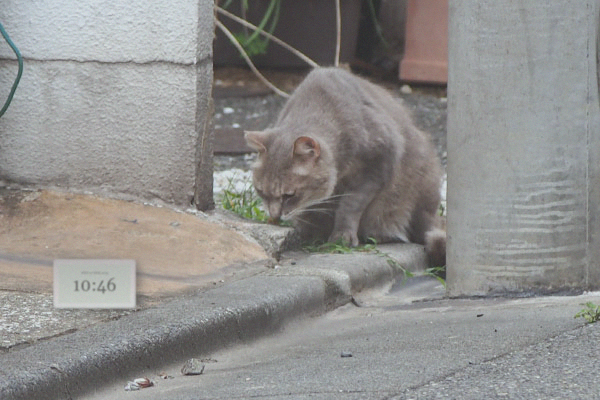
10:46
